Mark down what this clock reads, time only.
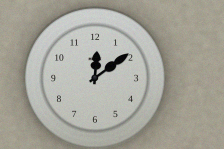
12:09
